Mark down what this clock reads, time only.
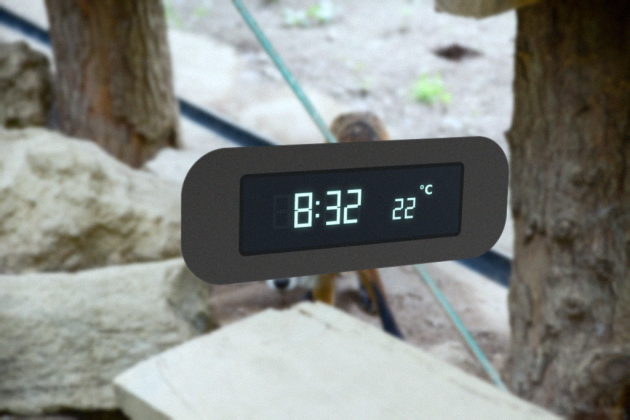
8:32
